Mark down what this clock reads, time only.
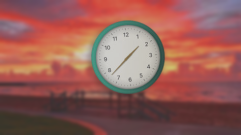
1:38
